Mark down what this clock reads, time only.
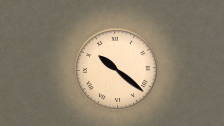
10:22
